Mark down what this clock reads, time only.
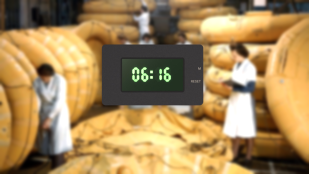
6:16
